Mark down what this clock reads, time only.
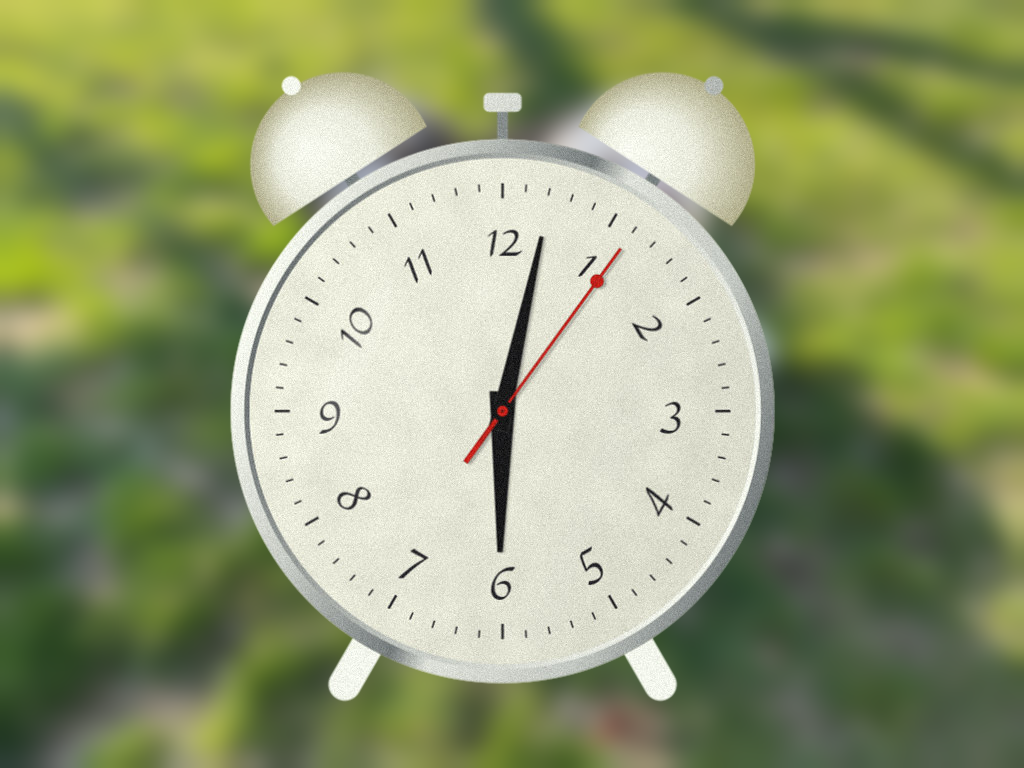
6:02:06
